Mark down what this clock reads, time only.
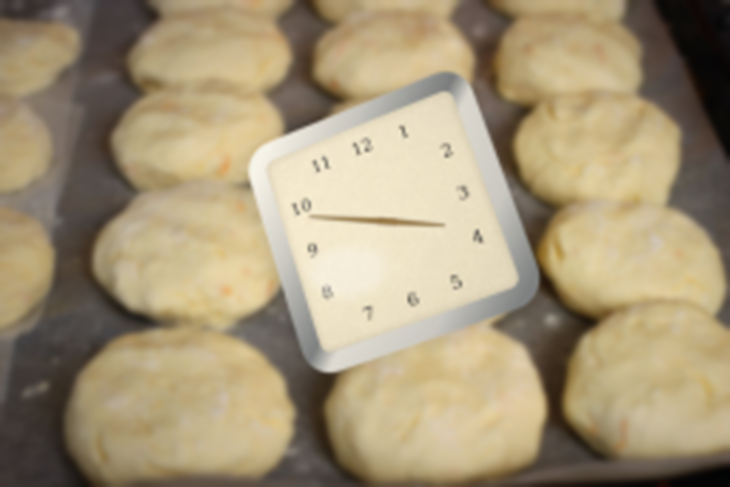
3:49
